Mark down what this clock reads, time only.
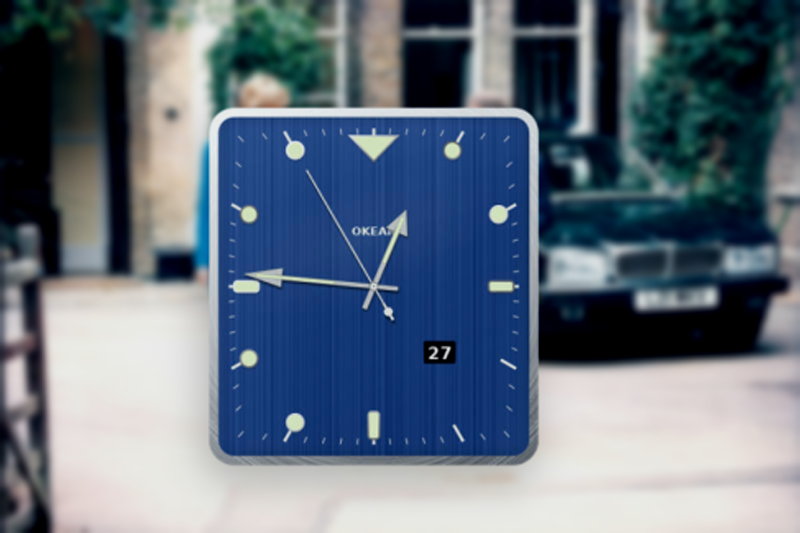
12:45:55
